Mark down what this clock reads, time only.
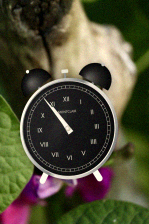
10:54
